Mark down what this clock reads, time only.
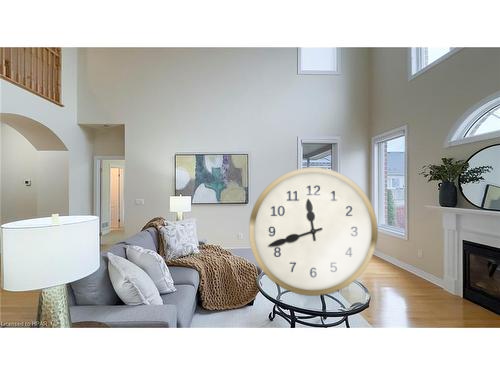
11:42
